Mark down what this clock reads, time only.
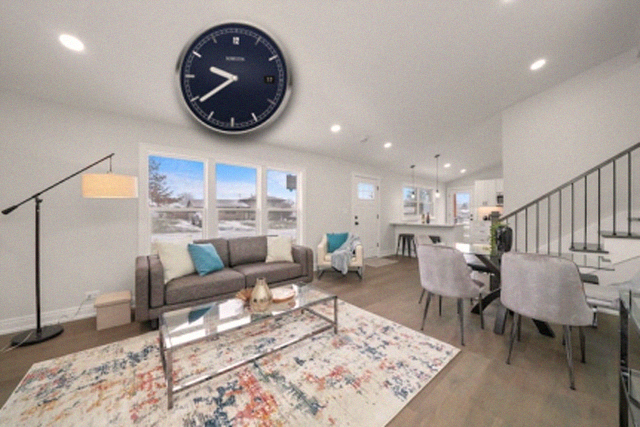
9:39
